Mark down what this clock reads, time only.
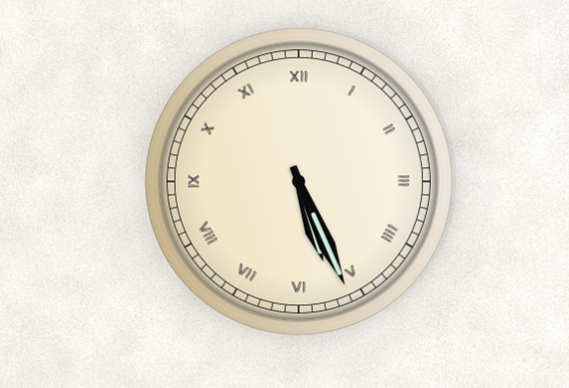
5:26
